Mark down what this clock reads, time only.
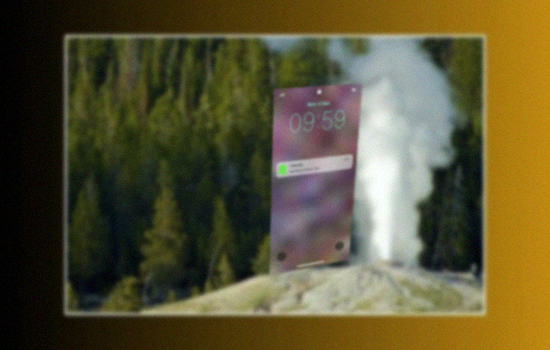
9:59
